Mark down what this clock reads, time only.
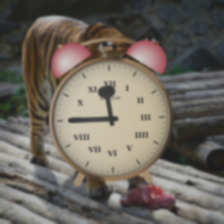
11:45
